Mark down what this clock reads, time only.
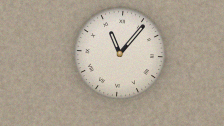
11:06
